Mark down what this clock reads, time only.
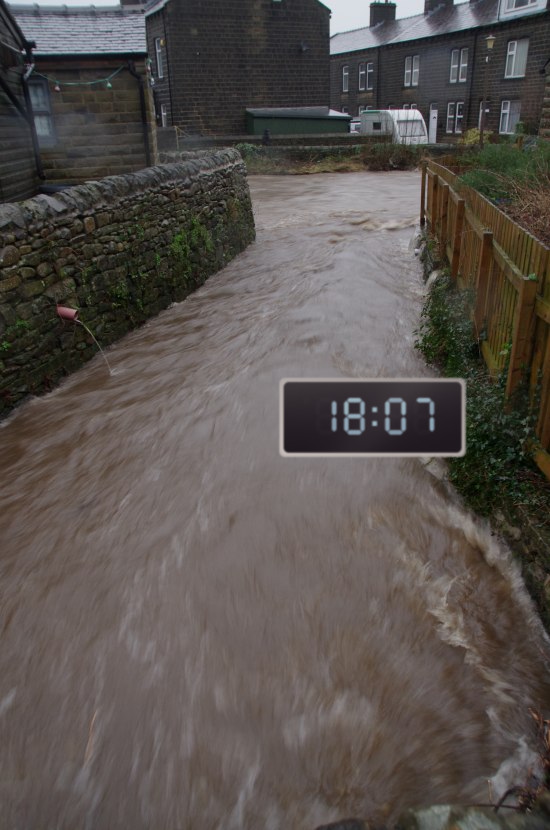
18:07
